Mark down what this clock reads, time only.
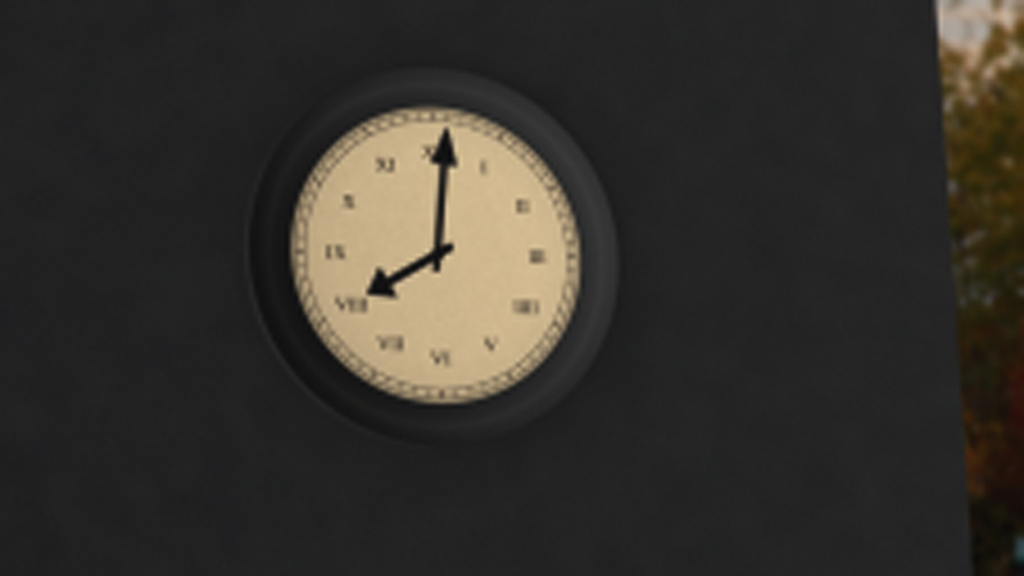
8:01
